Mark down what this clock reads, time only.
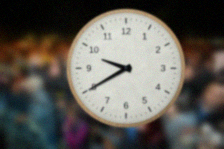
9:40
